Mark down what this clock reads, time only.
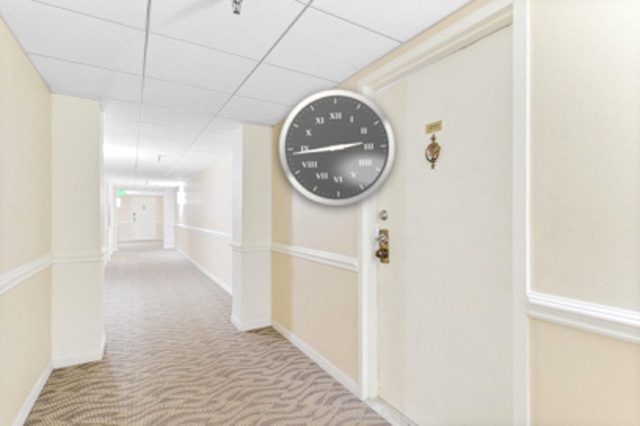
2:44
